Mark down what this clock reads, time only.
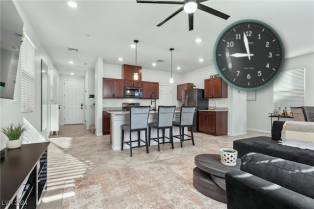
8:58
